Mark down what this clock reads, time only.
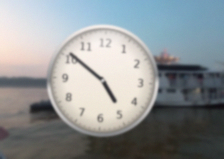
4:51
